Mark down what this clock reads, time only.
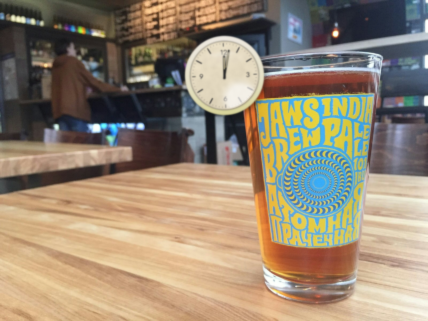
12:02
